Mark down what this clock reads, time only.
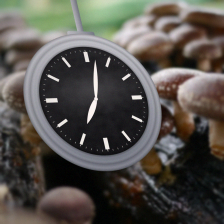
7:02
